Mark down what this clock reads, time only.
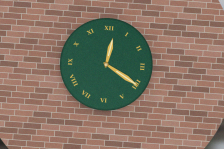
12:20
